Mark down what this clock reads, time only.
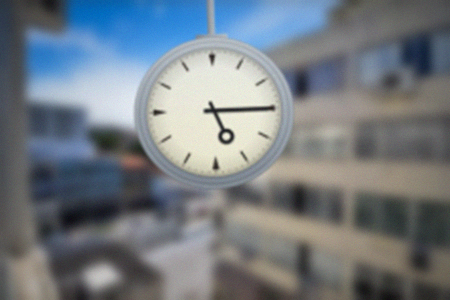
5:15
